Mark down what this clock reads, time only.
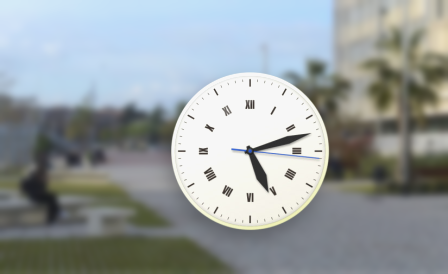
5:12:16
